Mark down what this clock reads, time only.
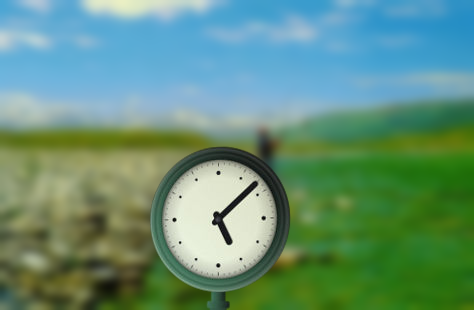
5:08
